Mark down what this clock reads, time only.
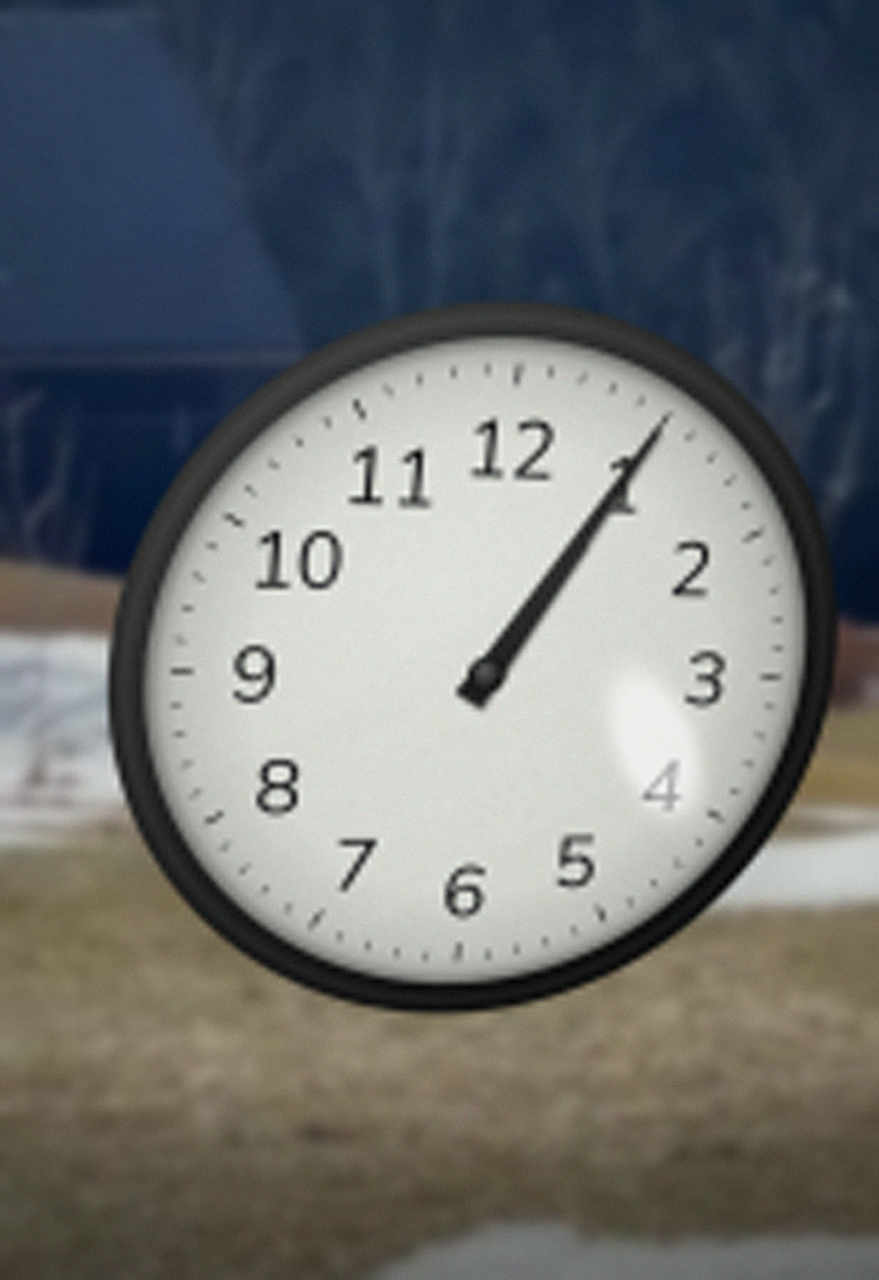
1:05
